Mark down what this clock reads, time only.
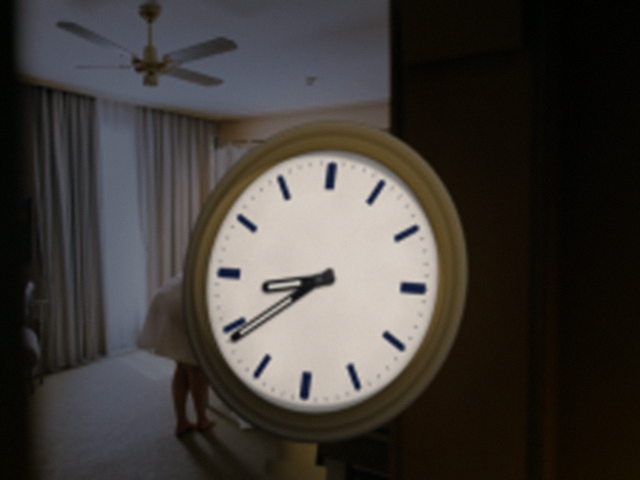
8:39
